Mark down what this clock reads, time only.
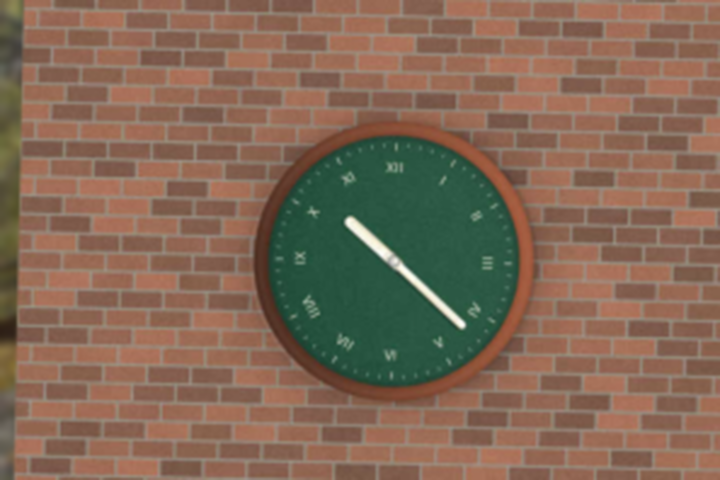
10:22
